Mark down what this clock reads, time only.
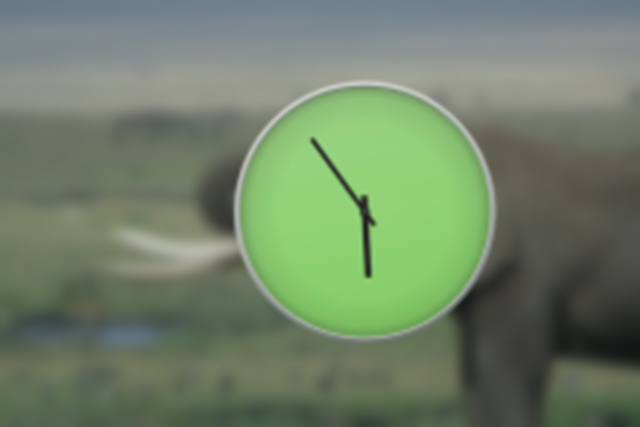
5:54
